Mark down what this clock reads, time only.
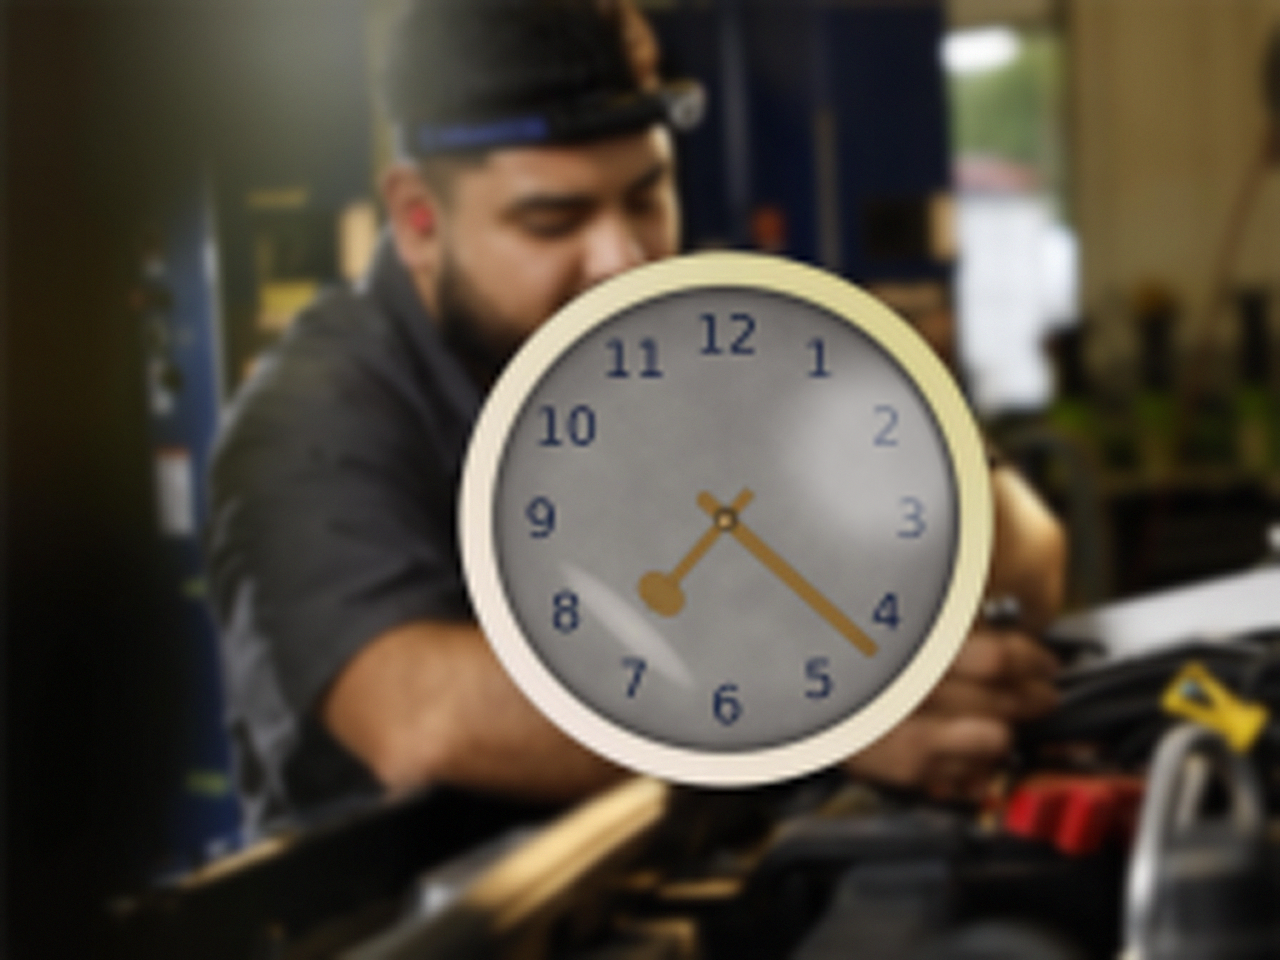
7:22
